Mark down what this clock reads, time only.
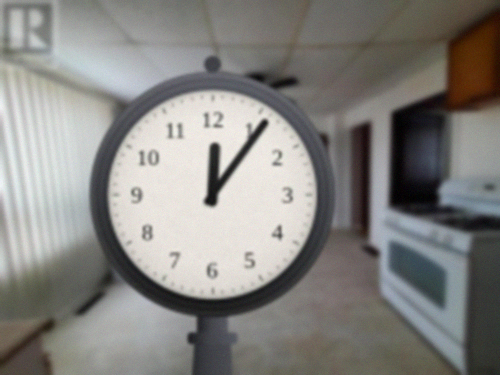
12:06
